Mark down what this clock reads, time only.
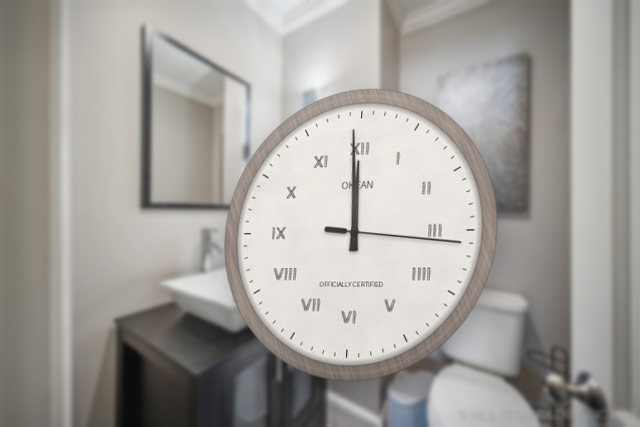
11:59:16
